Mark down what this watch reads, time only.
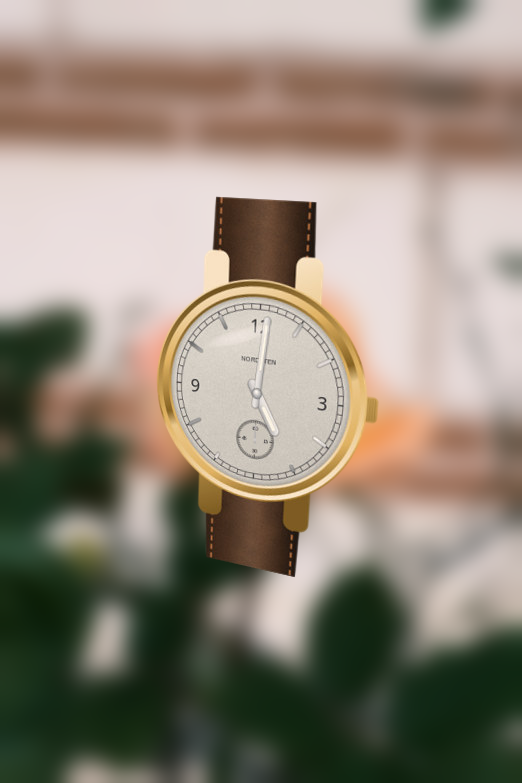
5:01
